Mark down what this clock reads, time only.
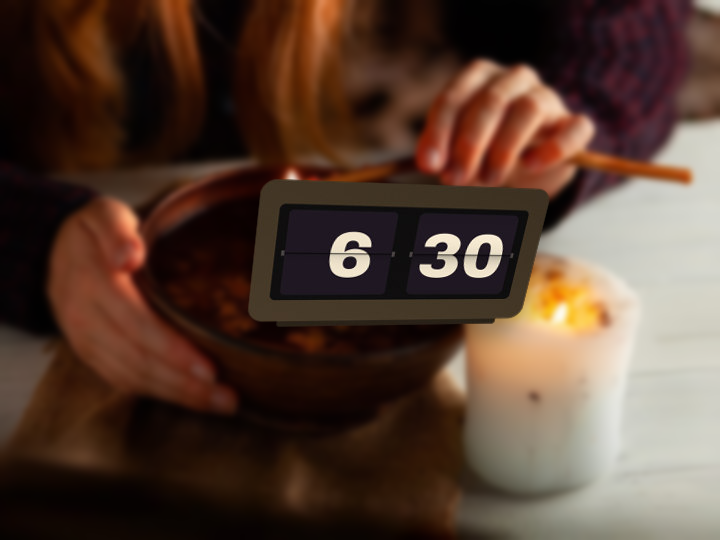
6:30
